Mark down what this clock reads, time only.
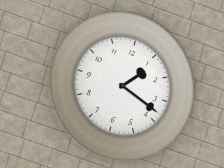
1:18
